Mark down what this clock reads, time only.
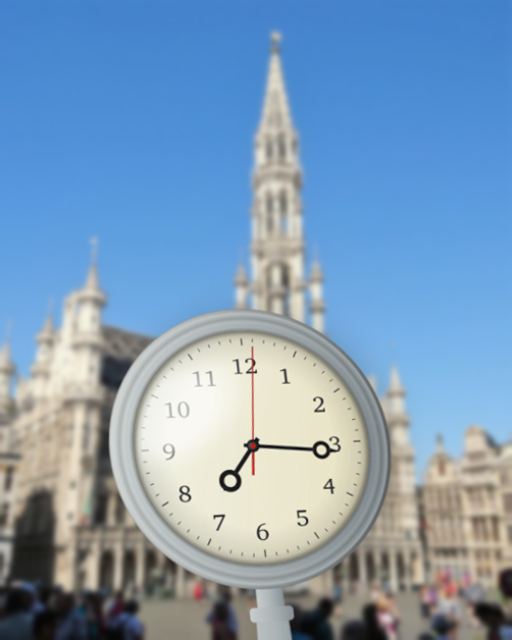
7:16:01
